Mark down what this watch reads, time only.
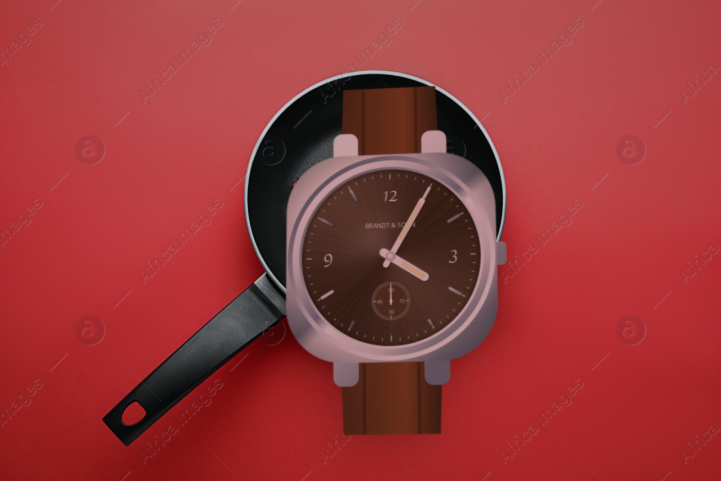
4:05
